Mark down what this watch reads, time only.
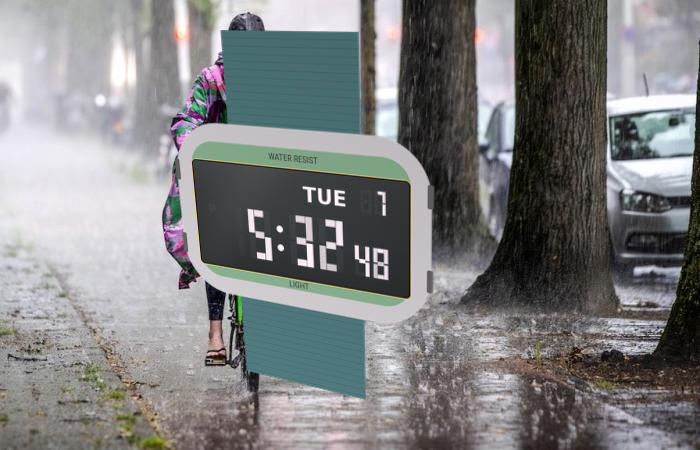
5:32:48
